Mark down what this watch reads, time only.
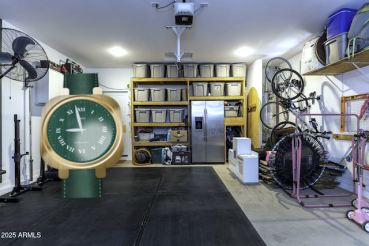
8:58
